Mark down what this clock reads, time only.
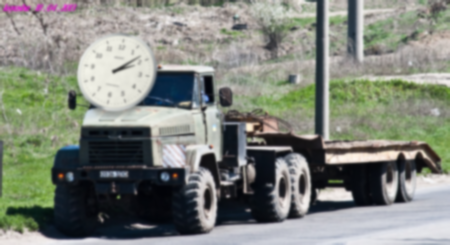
2:08
